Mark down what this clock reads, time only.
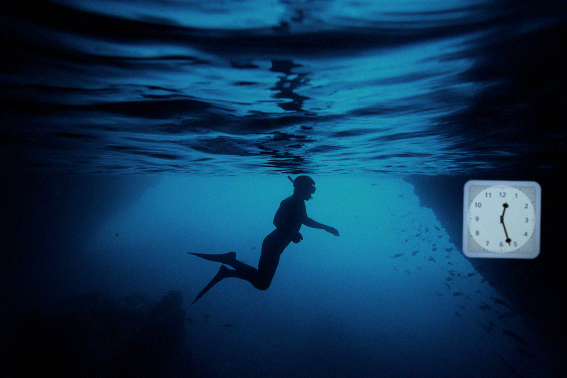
12:27
